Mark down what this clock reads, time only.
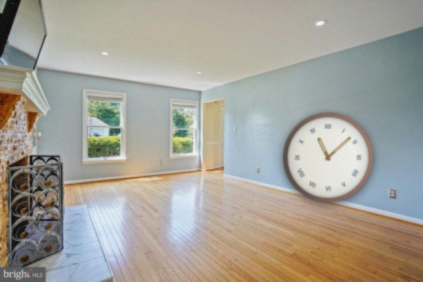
11:08
